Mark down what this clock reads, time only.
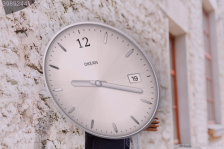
9:18
